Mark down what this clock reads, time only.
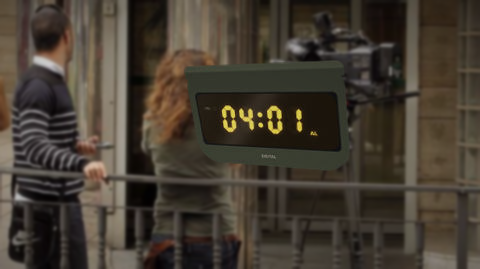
4:01
